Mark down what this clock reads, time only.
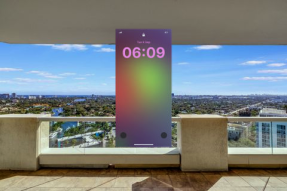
6:09
